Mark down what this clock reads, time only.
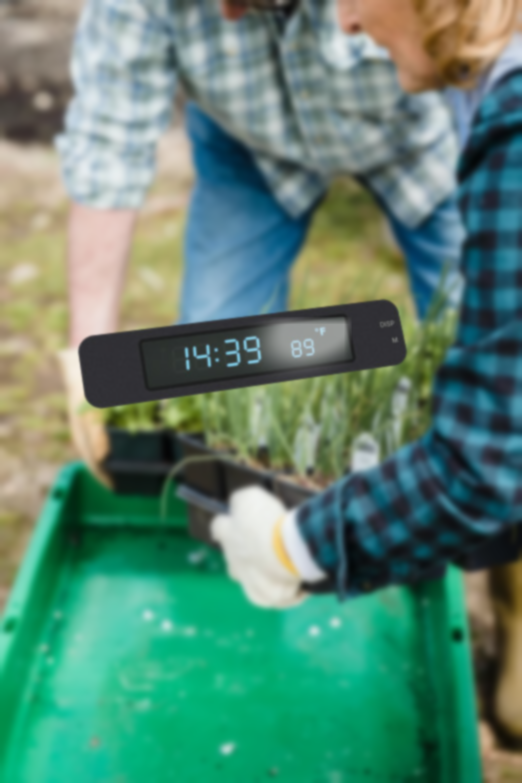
14:39
